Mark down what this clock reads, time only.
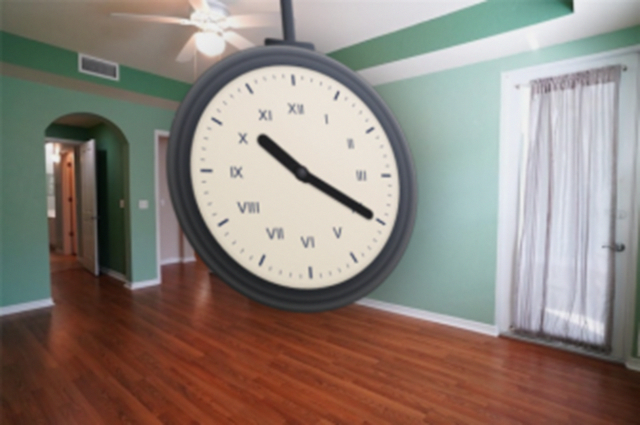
10:20
